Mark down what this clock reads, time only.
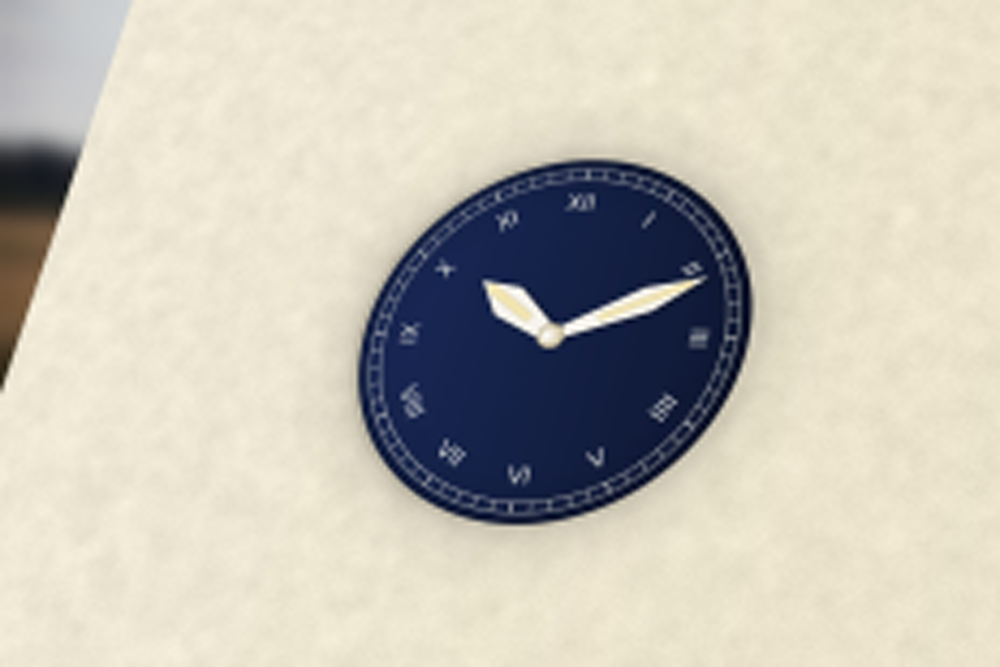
10:11
